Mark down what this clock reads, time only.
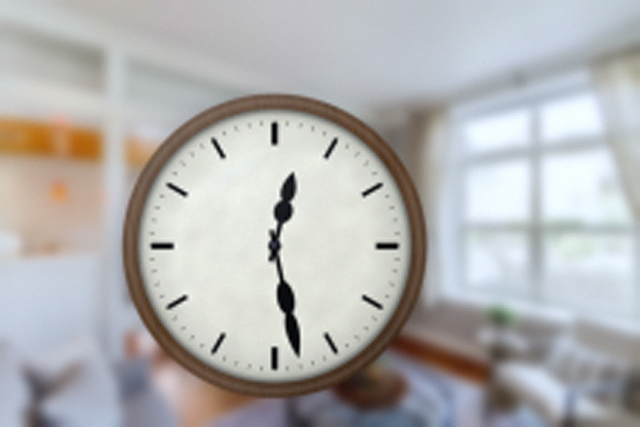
12:28
